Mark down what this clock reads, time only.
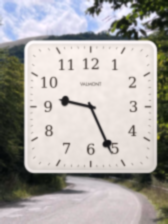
9:26
